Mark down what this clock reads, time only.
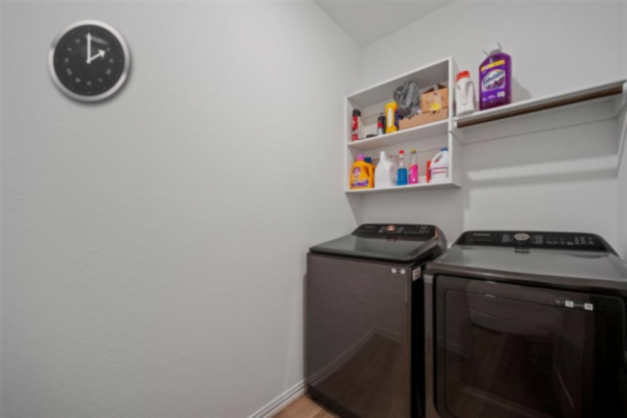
2:00
